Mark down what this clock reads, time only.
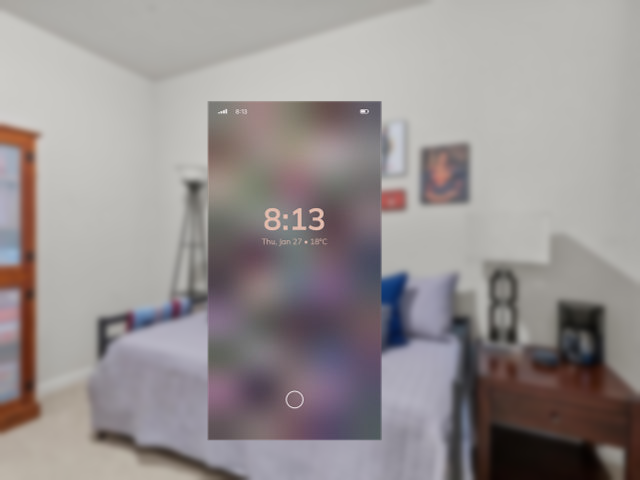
8:13
